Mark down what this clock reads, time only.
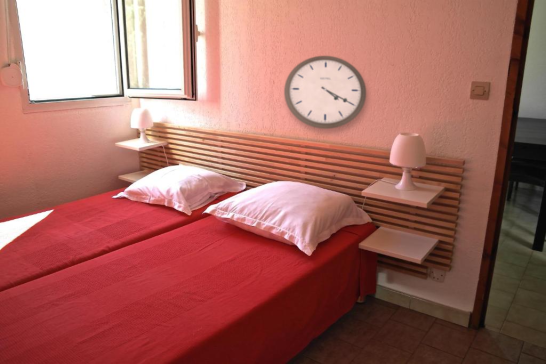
4:20
